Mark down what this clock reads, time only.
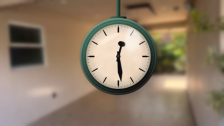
12:29
